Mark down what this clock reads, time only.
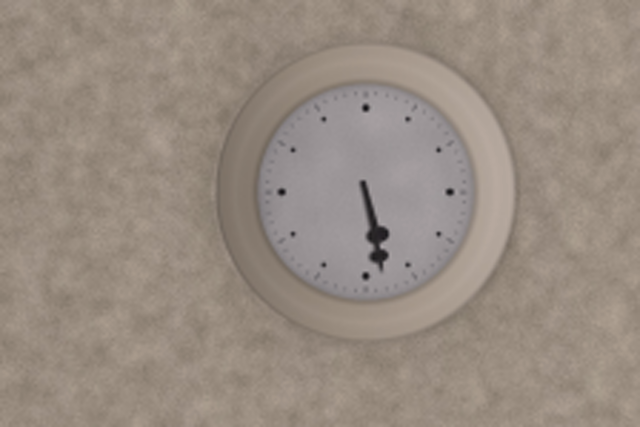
5:28
